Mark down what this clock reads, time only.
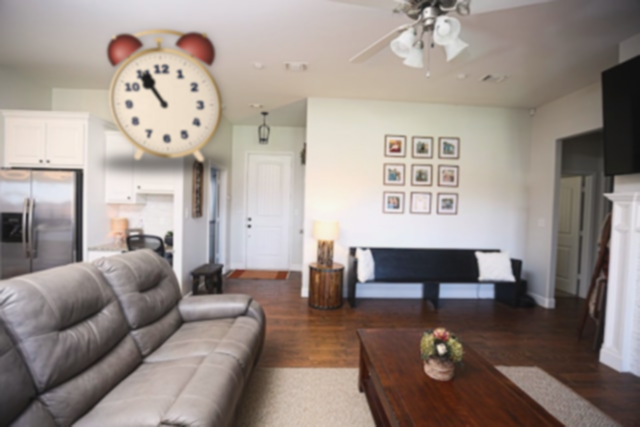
10:55
